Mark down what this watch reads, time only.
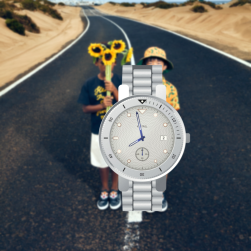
7:58
